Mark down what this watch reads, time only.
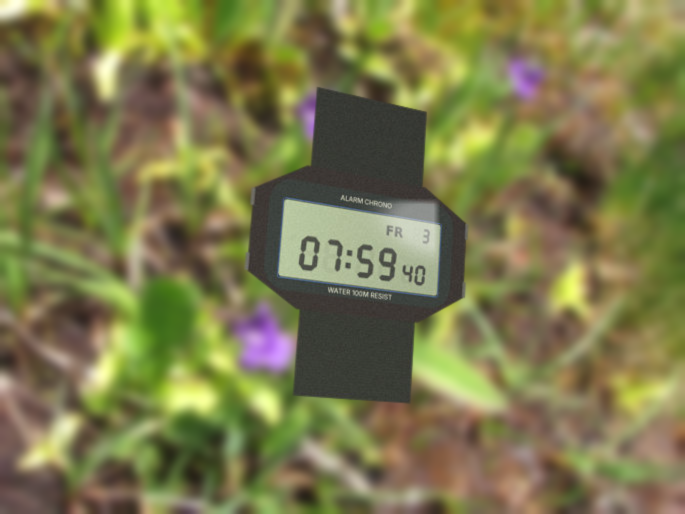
7:59:40
